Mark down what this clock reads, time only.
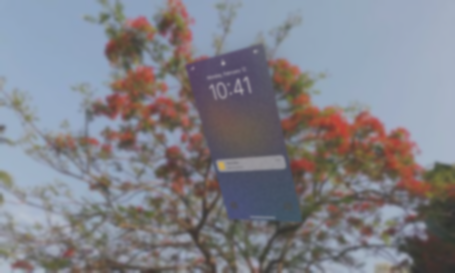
10:41
